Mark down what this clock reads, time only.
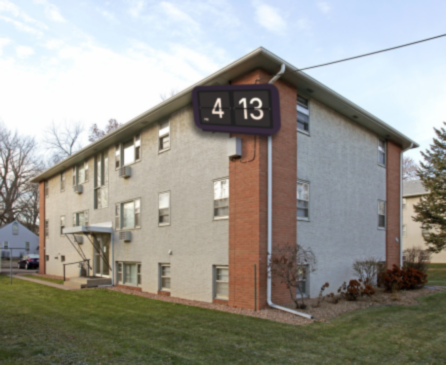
4:13
